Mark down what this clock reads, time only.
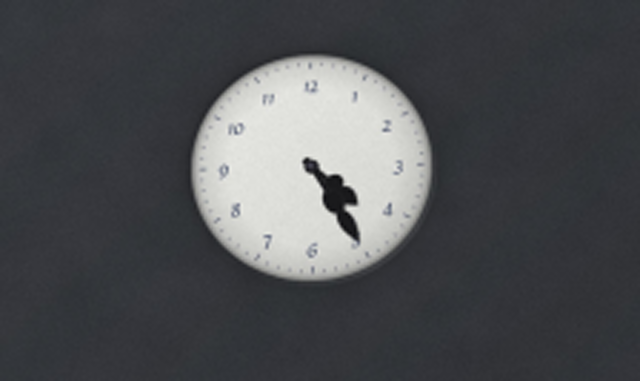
4:25
